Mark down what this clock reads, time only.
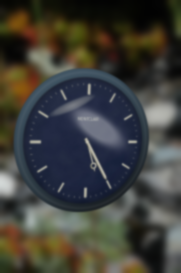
5:25
